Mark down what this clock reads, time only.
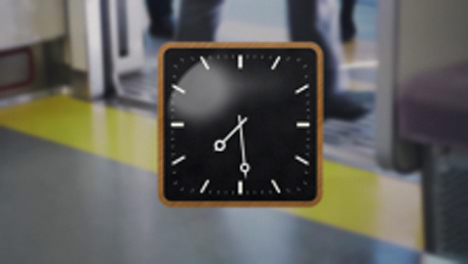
7:29
